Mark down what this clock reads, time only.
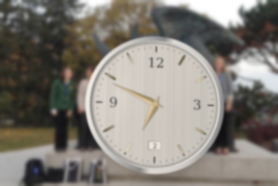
6:49
